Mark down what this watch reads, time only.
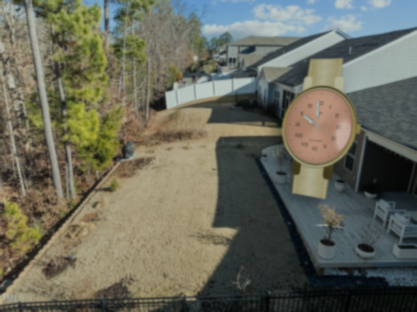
9:59
